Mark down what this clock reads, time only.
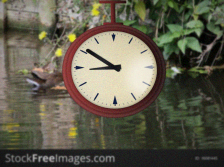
8:51
